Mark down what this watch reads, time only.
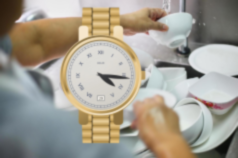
4:16
